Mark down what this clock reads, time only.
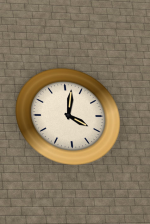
4:02
